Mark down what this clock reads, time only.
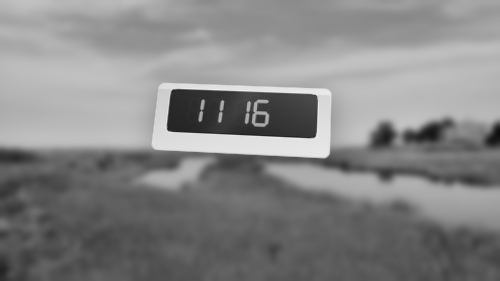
11:16
